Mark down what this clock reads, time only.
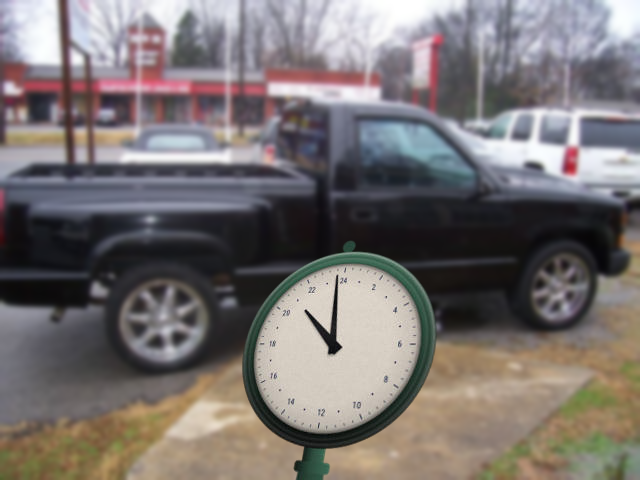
20:59
